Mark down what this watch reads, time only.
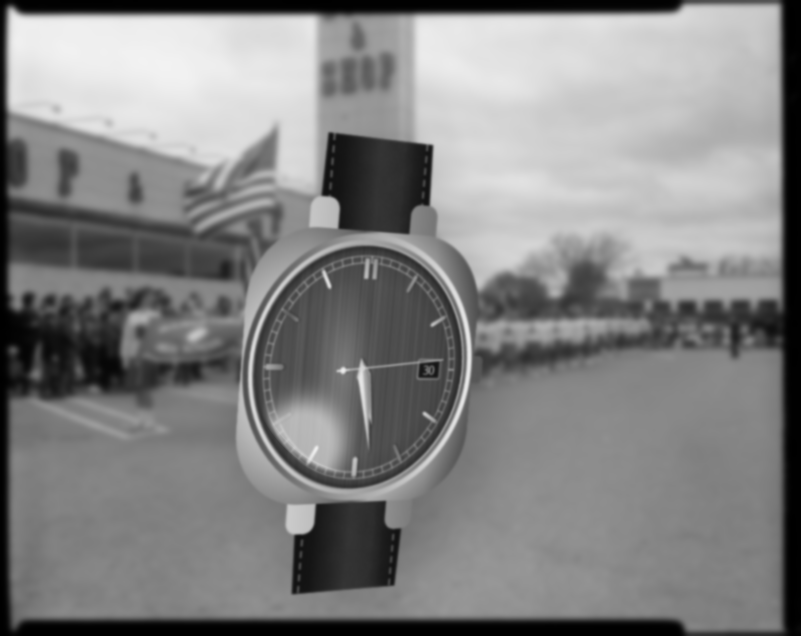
5:28:14
